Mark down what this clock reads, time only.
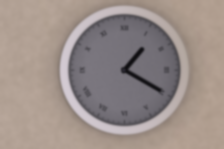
1:20
